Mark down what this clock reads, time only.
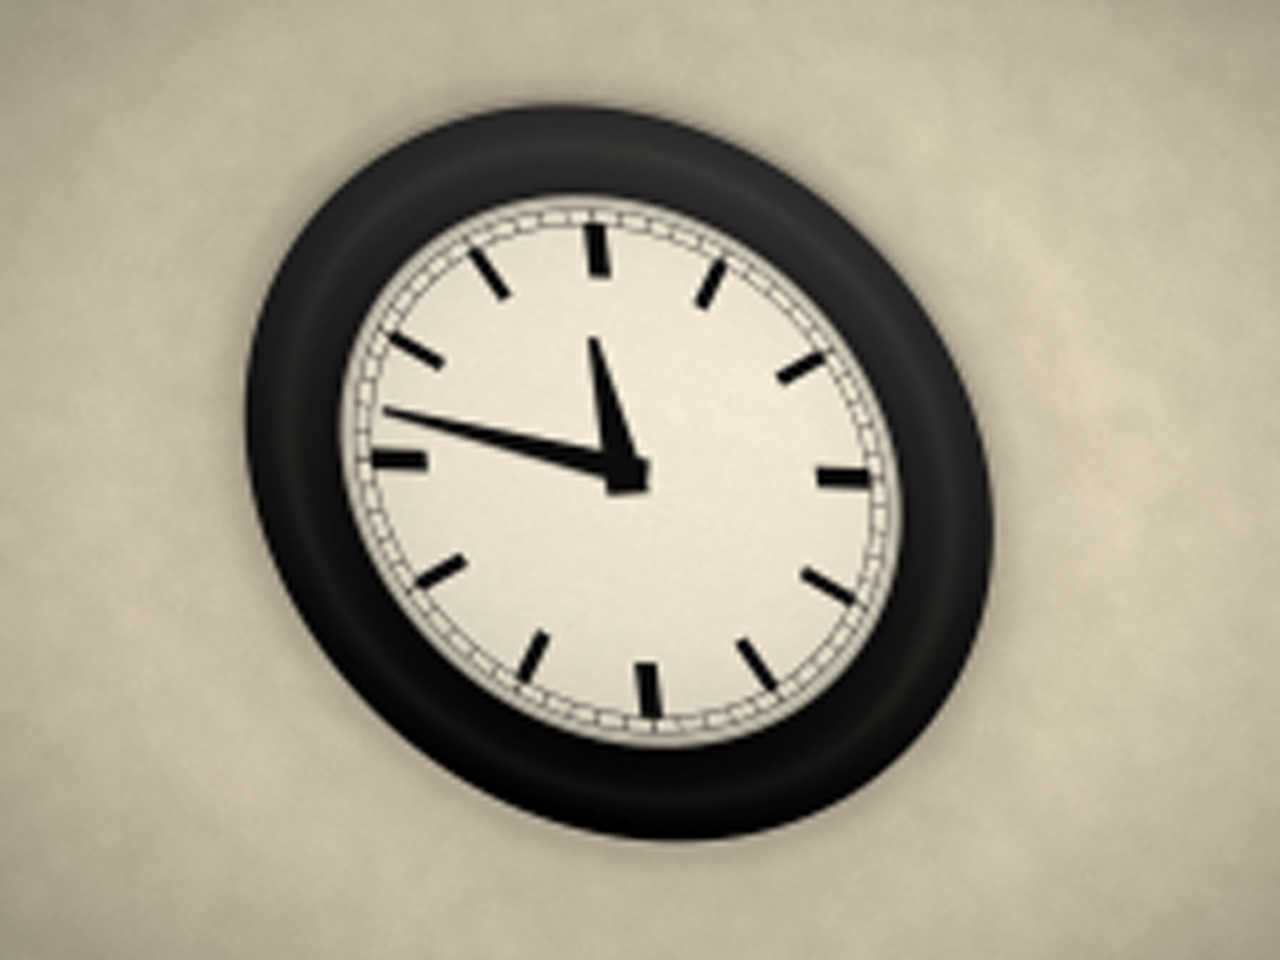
11:47
